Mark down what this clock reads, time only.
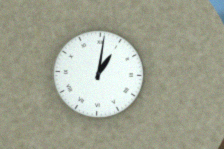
1:01
